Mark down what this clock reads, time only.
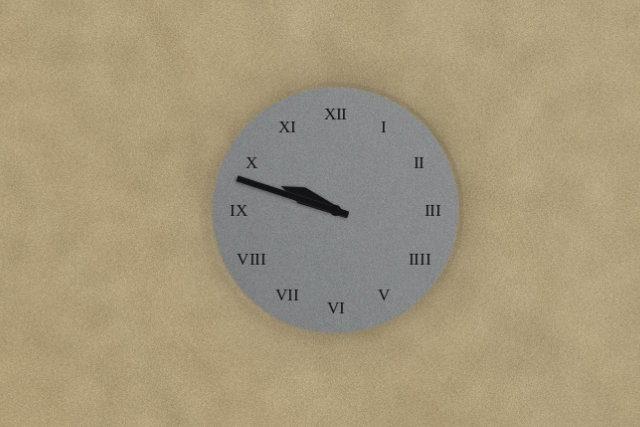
9:48
